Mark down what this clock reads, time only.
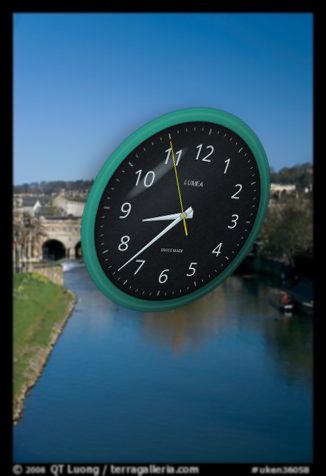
8:36:55
